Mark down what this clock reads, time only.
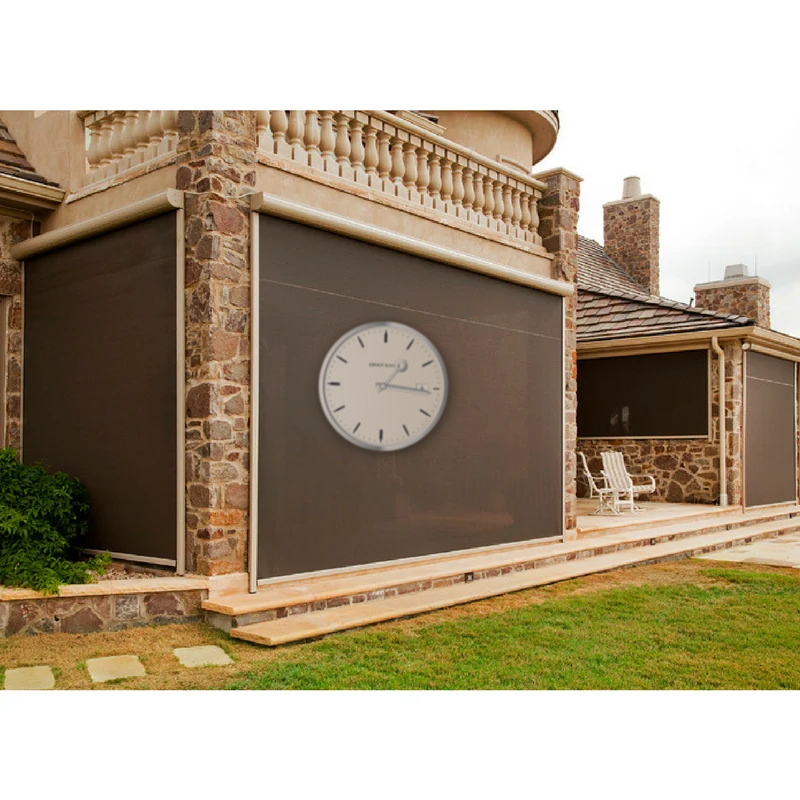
1:16
